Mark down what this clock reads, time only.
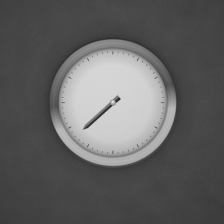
7:38
